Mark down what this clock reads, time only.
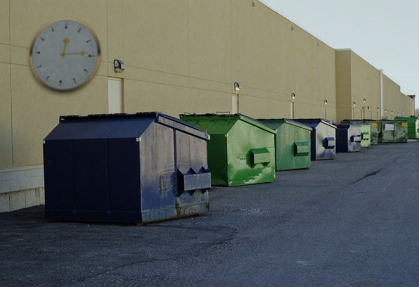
12:14
